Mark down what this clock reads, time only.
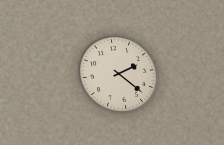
2:23
